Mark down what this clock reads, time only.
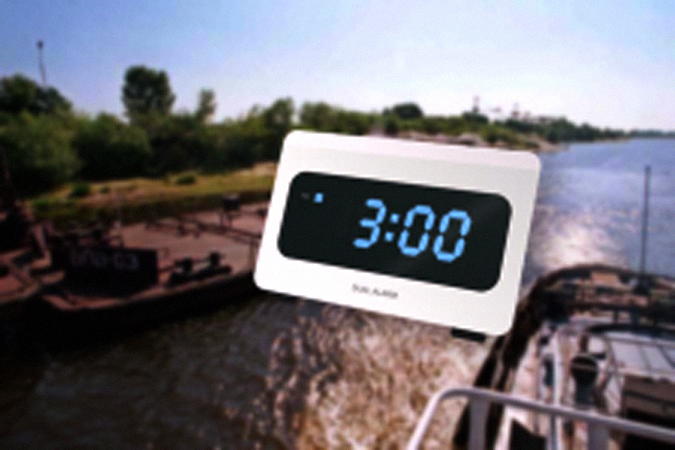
3:00
